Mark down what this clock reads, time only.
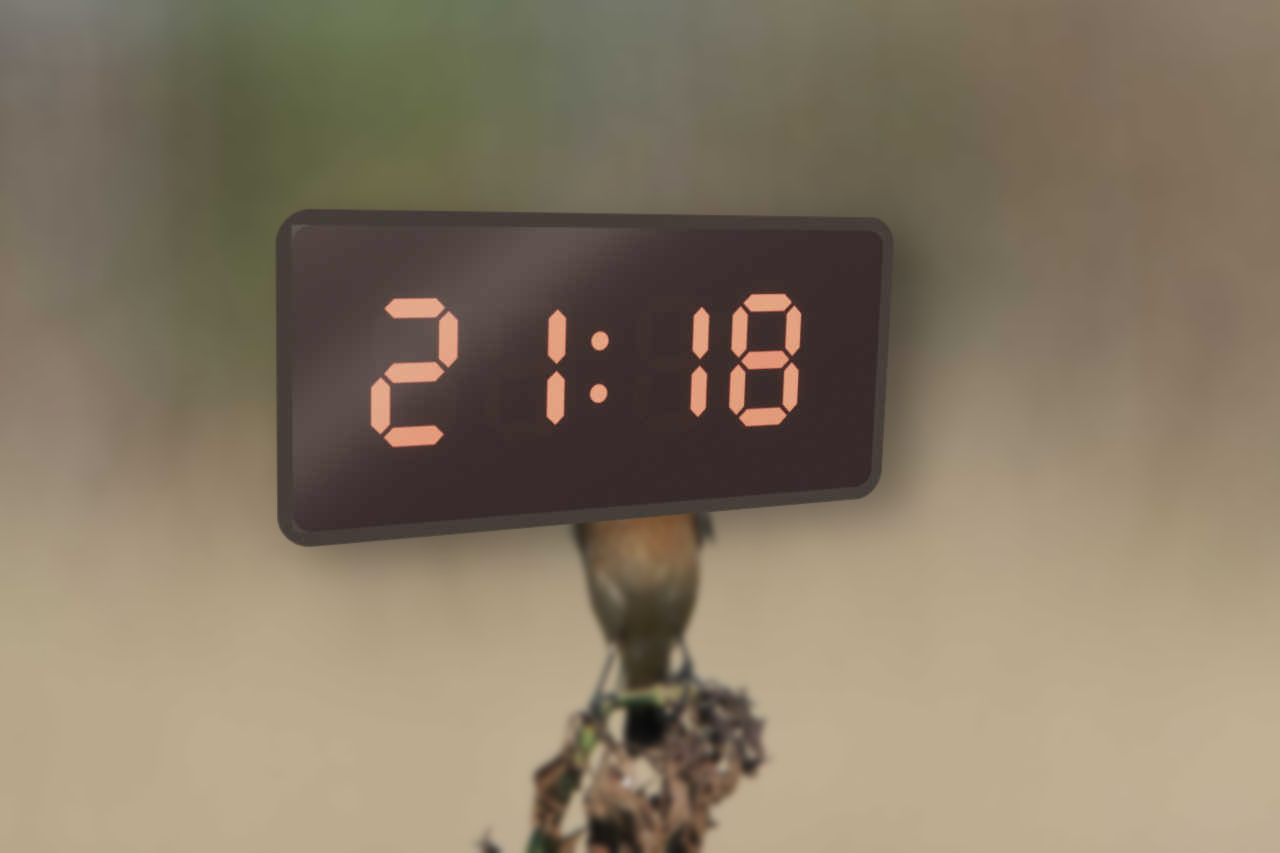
21:18
